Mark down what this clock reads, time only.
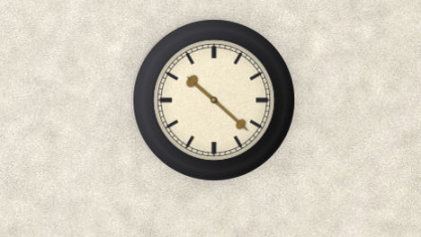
10:22
